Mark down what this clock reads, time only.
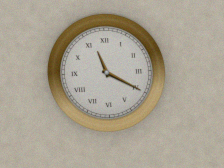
11:20
